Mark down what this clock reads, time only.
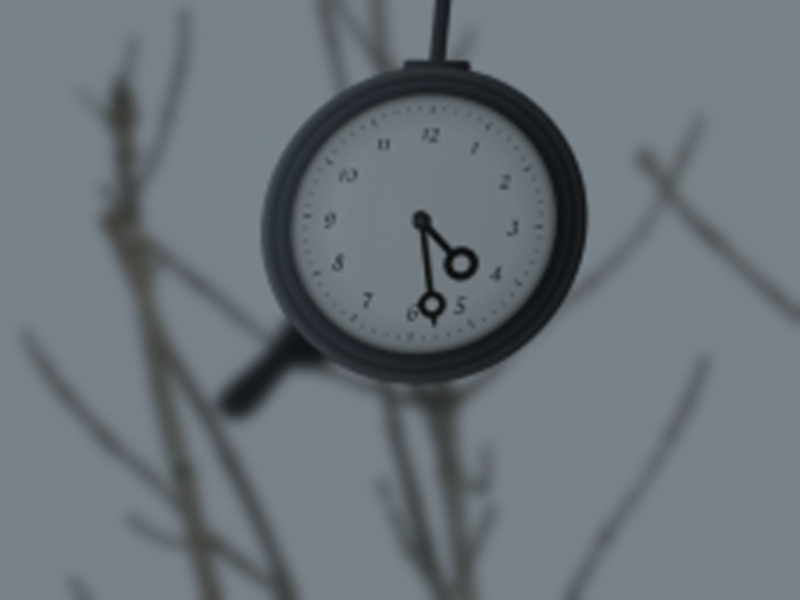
4:28
